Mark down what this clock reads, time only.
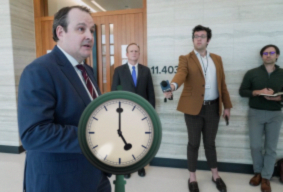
5:00
